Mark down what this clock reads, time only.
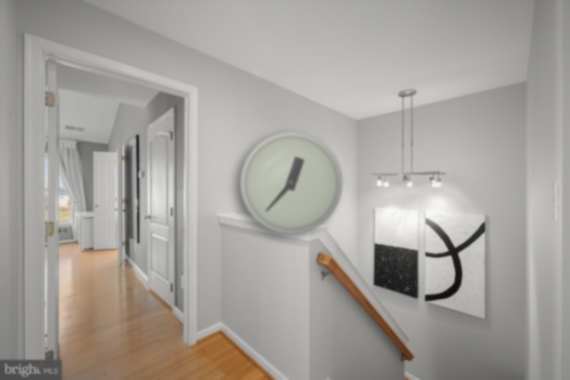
12:37
